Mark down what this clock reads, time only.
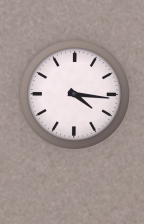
4:16
